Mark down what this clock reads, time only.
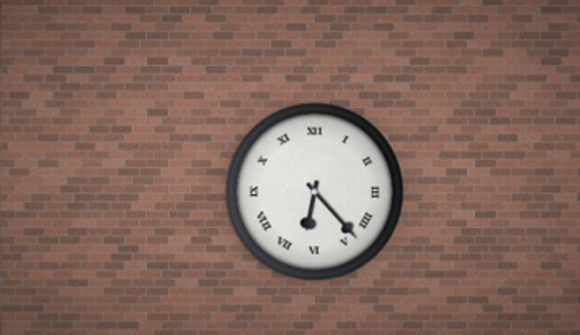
6:23
